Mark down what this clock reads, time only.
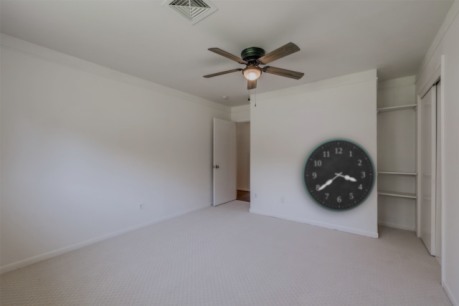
3:39
